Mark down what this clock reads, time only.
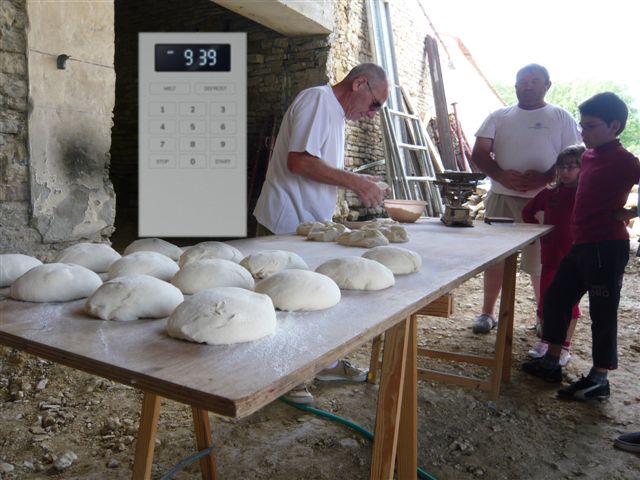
9:39
